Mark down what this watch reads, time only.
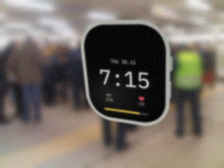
7:15
